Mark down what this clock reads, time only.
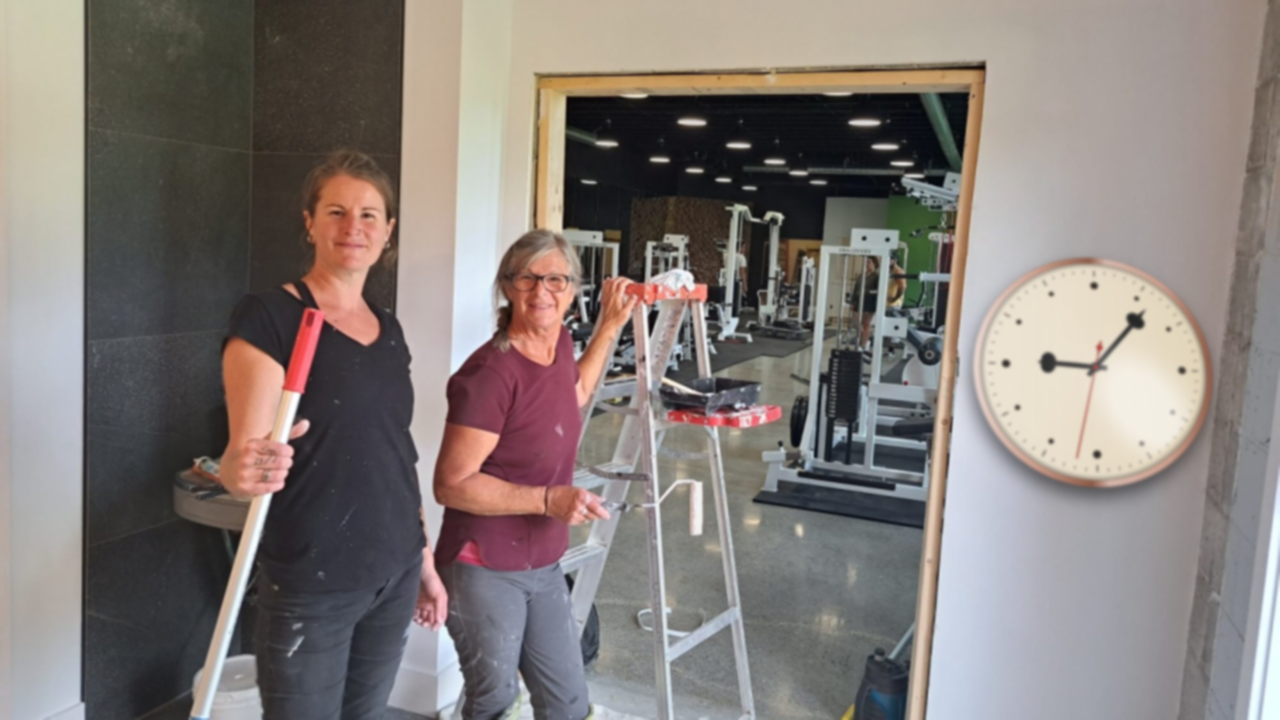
9:06:32
